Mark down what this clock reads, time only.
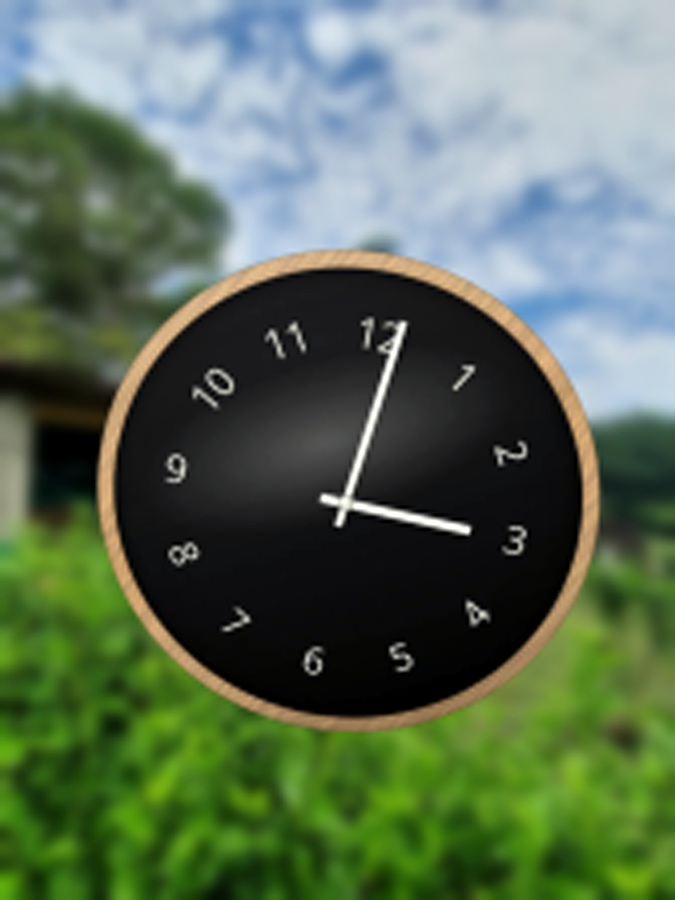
3:01
